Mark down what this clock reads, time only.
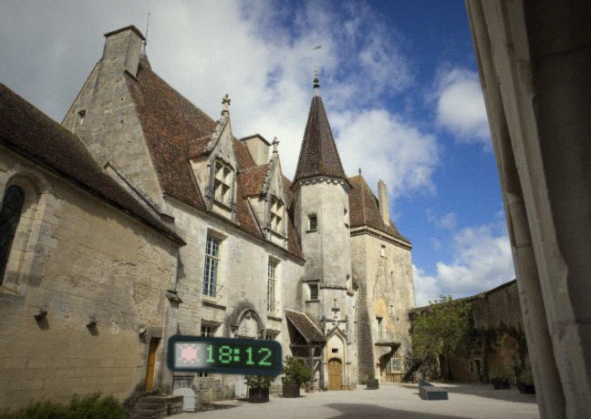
18:12
